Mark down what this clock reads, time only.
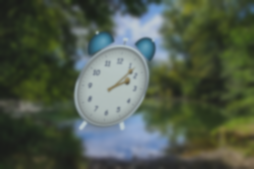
2:07
